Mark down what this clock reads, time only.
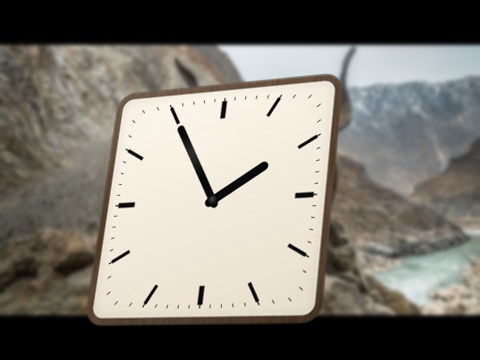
1:55
